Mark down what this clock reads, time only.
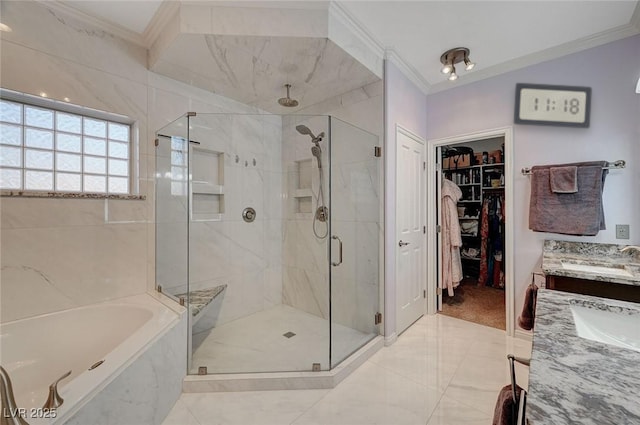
11:18
